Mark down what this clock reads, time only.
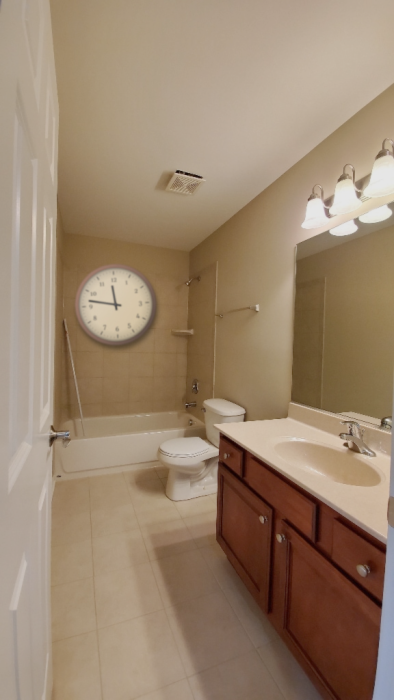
11:47
